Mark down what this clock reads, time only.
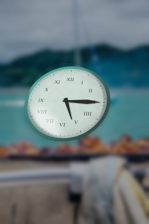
5:15
